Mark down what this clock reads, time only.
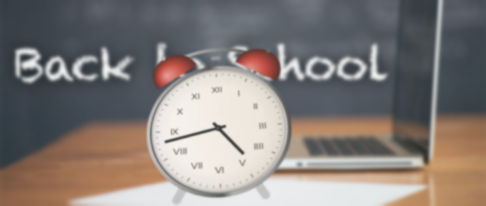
4:43
